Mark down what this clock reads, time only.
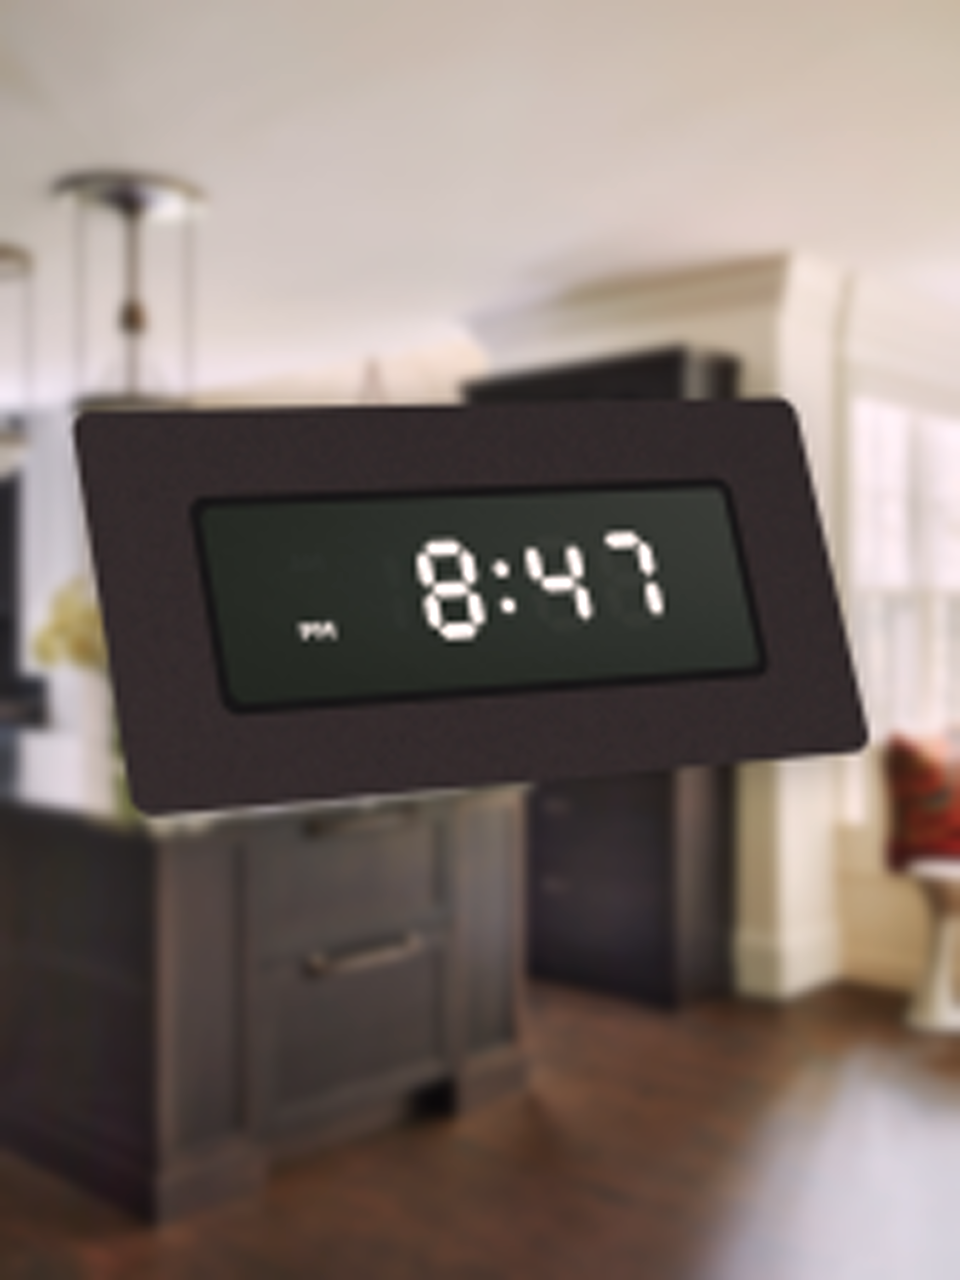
8:47
